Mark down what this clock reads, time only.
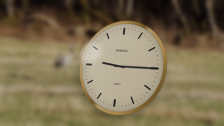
9:15
